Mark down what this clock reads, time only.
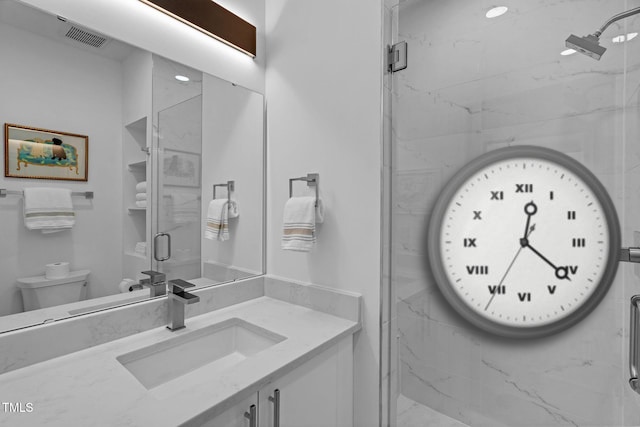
12:21:35
